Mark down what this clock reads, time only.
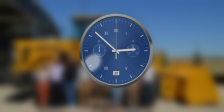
2:52
